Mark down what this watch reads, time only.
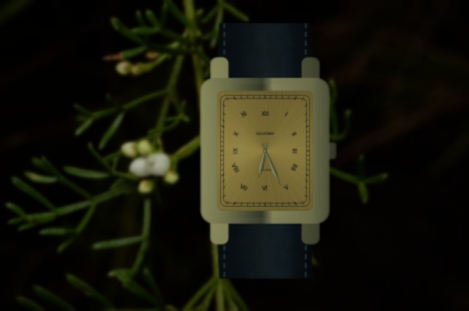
6:26
